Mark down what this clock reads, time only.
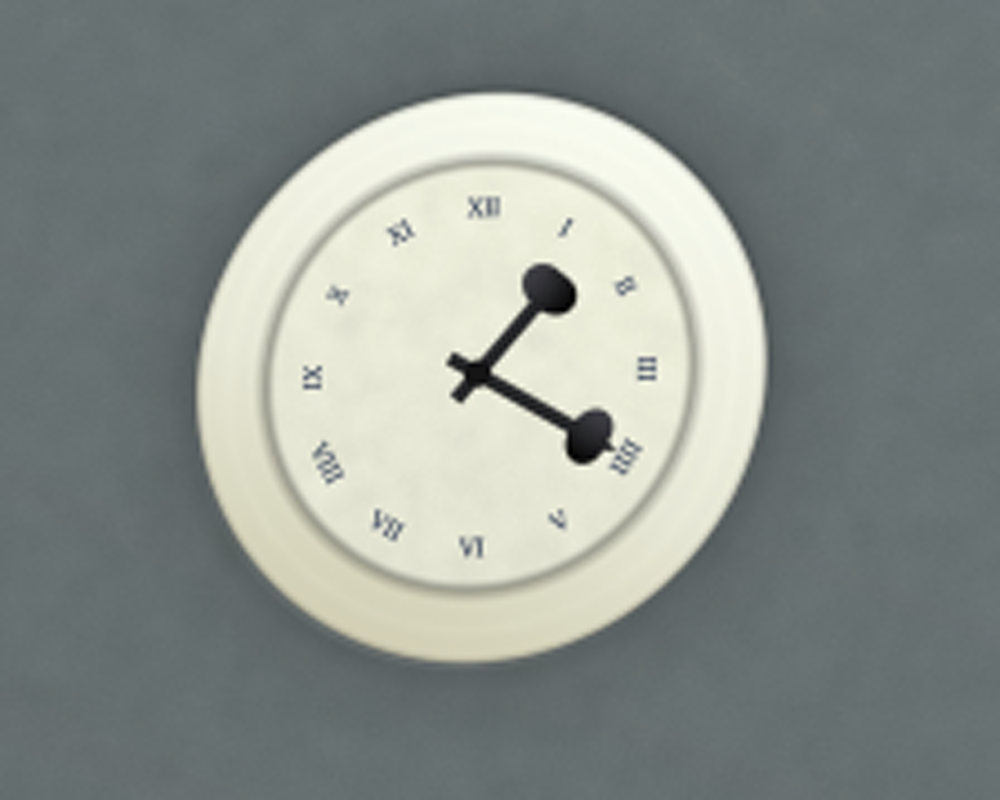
1:20
